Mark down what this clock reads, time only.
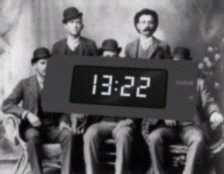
13:22
